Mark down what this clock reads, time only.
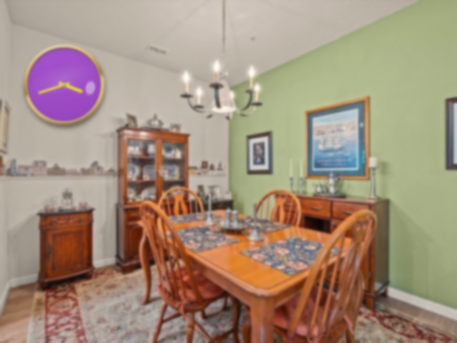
3:42
